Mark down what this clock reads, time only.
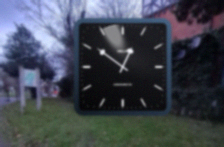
12:51
